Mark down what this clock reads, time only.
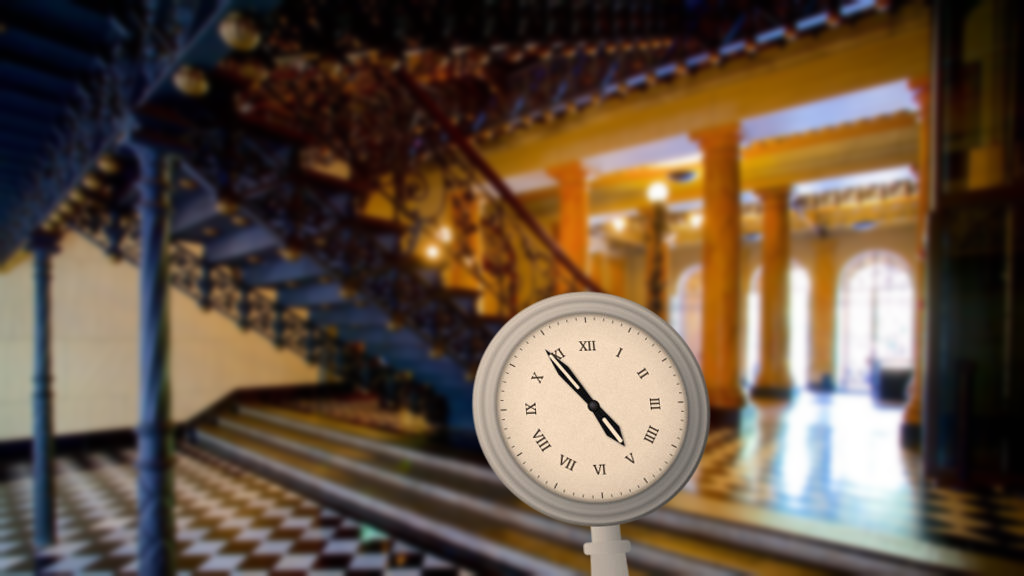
4:54
